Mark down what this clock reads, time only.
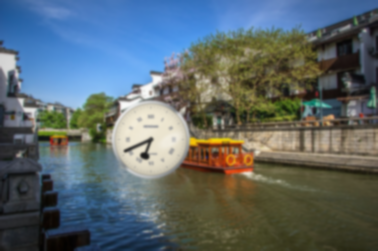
6:41
